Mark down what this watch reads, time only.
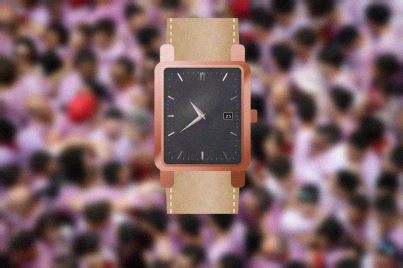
10:39
